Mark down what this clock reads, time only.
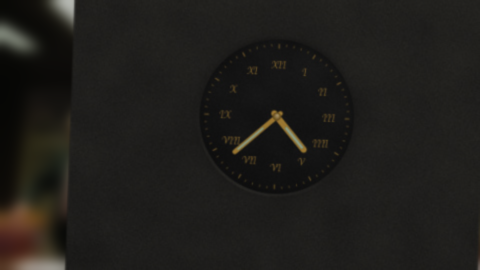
4:38
